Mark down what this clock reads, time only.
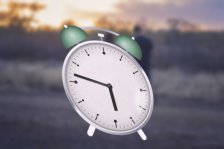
5:47
